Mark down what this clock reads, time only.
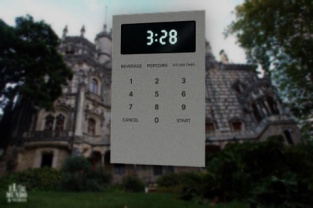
3:28
